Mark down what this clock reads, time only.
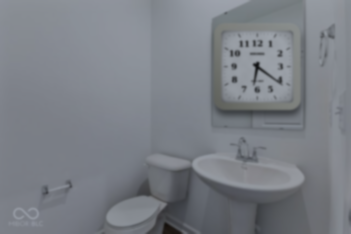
6:21
